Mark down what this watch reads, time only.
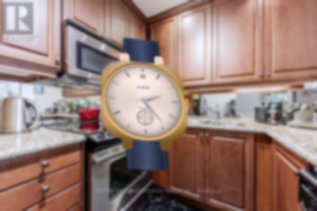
2:24
